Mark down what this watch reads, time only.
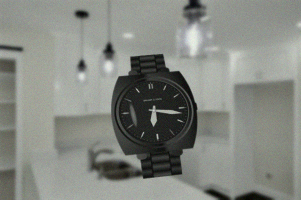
6:17
